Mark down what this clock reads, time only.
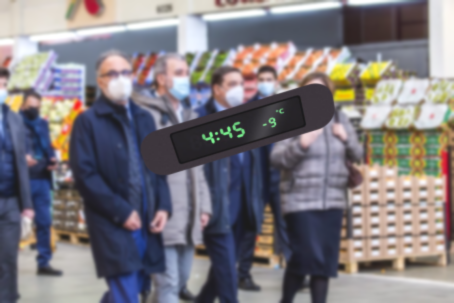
4:45
